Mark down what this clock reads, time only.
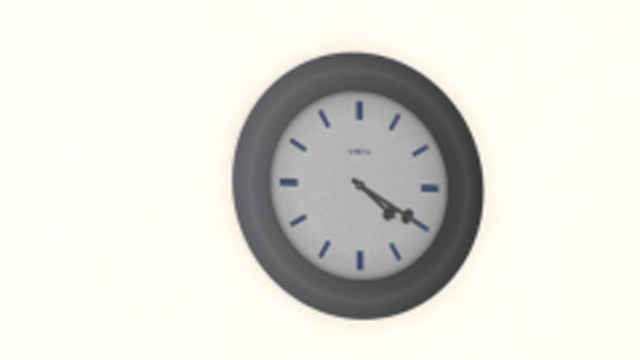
4:20
